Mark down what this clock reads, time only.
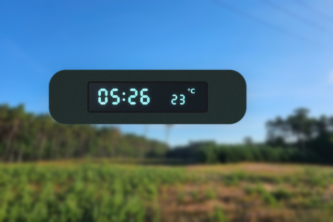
5:26
